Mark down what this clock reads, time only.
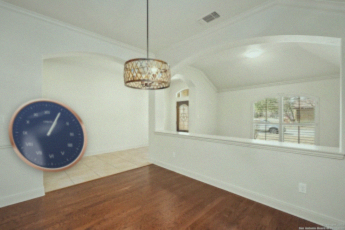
1:05
